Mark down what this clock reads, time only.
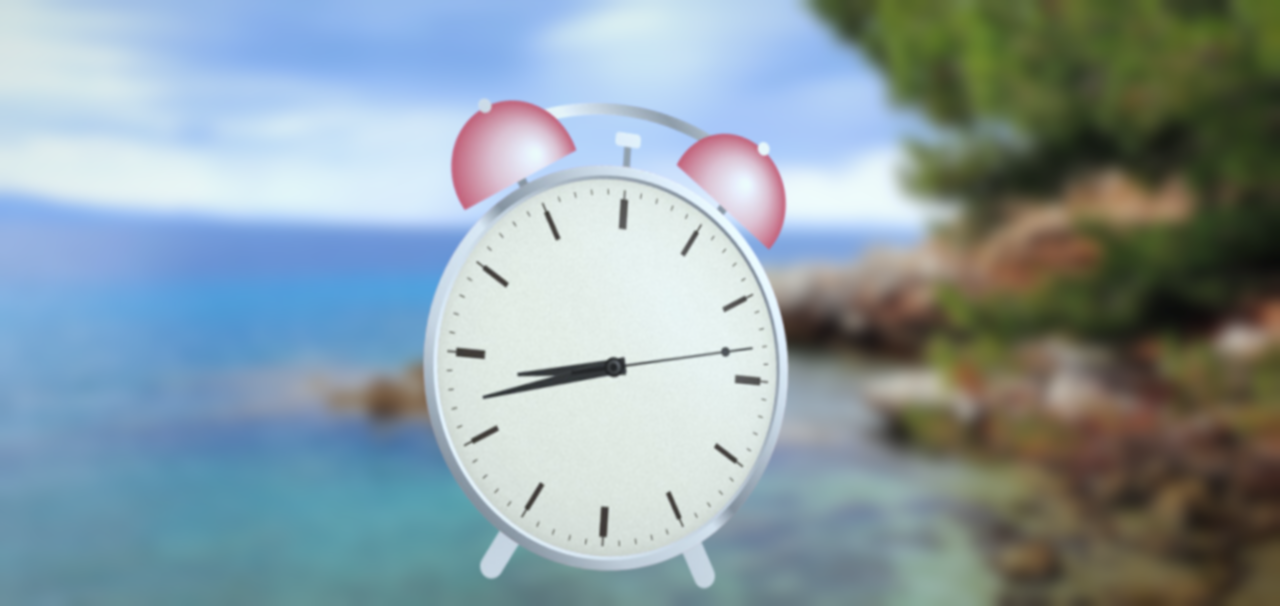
8:42:13
